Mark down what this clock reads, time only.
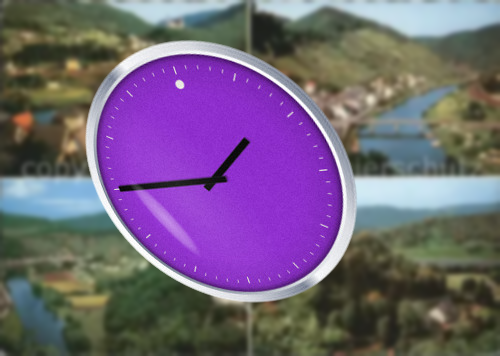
1:45
